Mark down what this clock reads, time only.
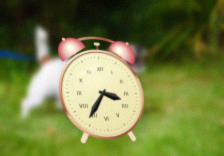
3:36
